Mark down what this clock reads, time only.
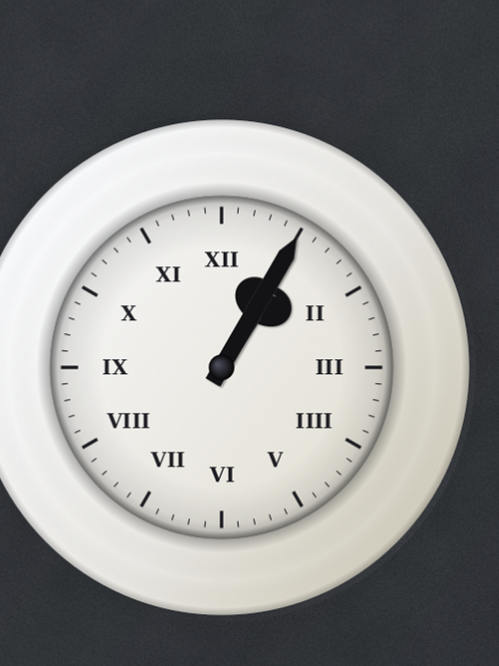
1:05
